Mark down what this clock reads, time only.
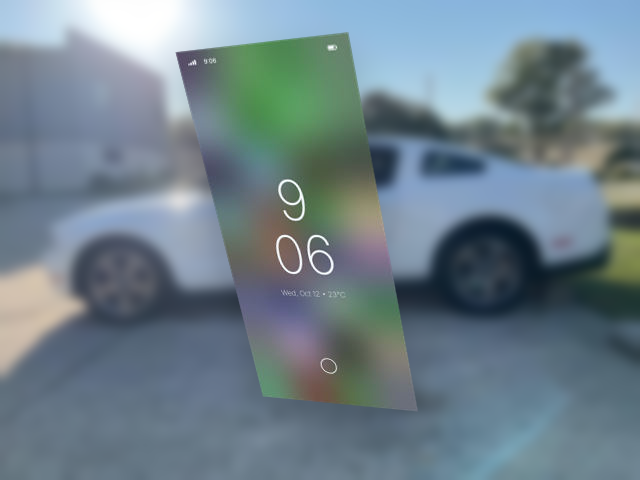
9:06
